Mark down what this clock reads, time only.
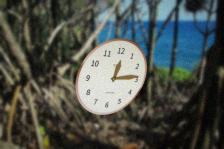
12:14
